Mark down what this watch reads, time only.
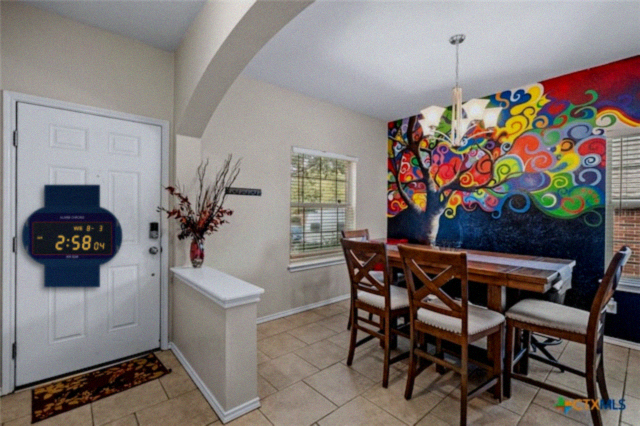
2:58
